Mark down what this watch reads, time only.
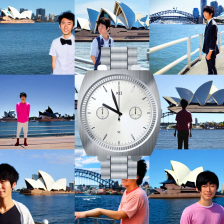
9:57
